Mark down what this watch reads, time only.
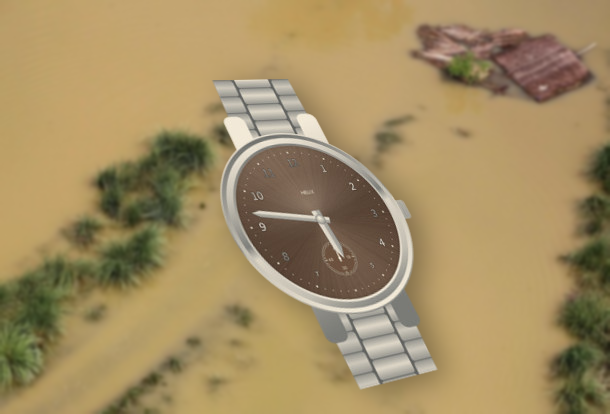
5:47
